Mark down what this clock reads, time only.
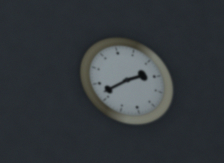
2:42
